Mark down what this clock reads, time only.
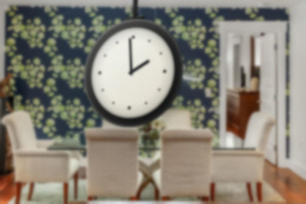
1:59
